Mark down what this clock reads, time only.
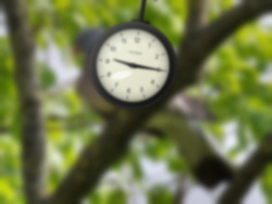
9:15
